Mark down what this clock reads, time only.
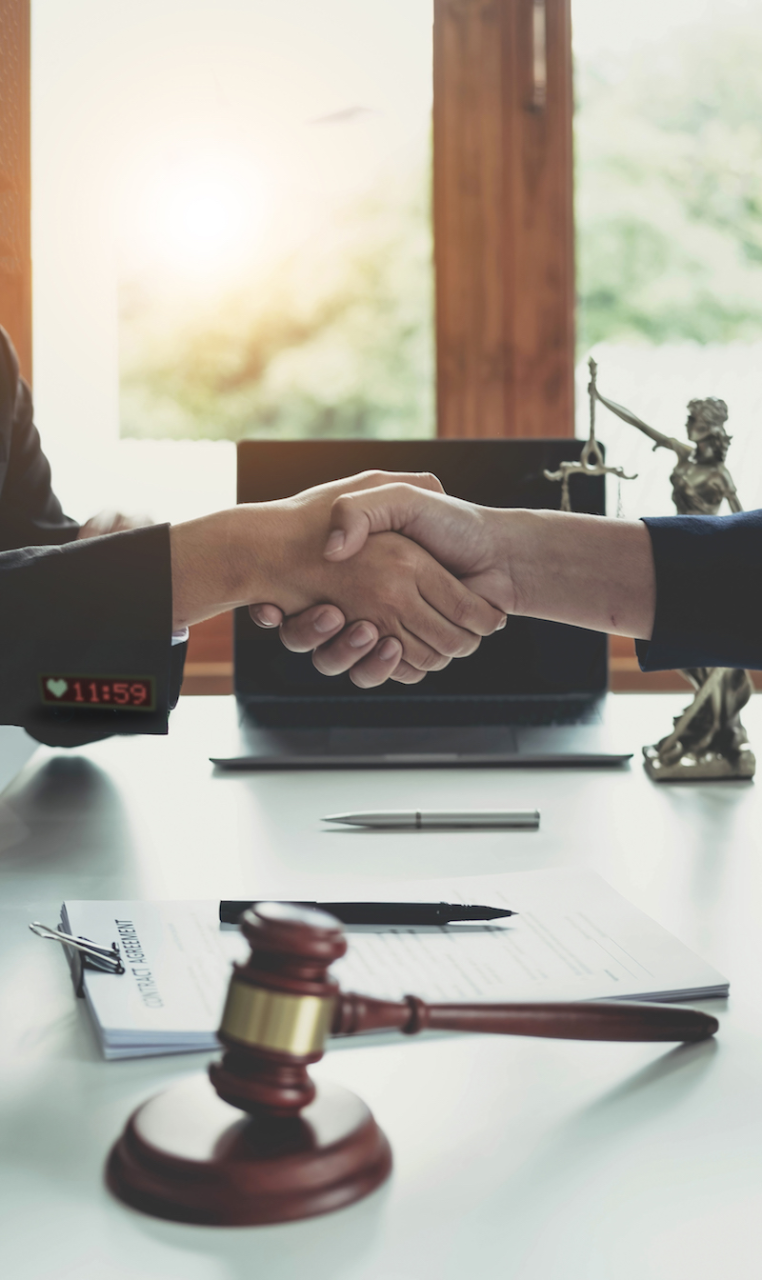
11:59
